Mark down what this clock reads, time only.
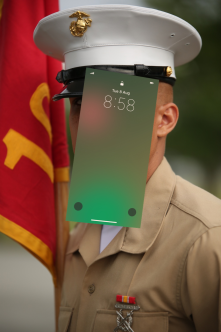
8:58
